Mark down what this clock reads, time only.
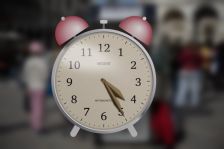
4:25
